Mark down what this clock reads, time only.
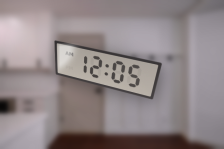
12:05
